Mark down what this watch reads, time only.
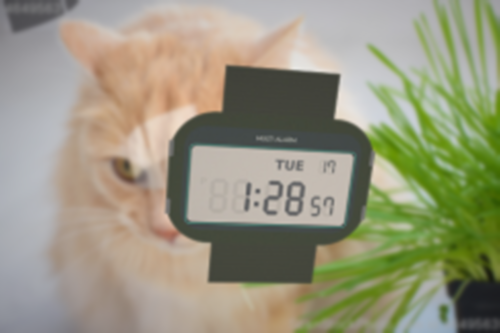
1:28:57
